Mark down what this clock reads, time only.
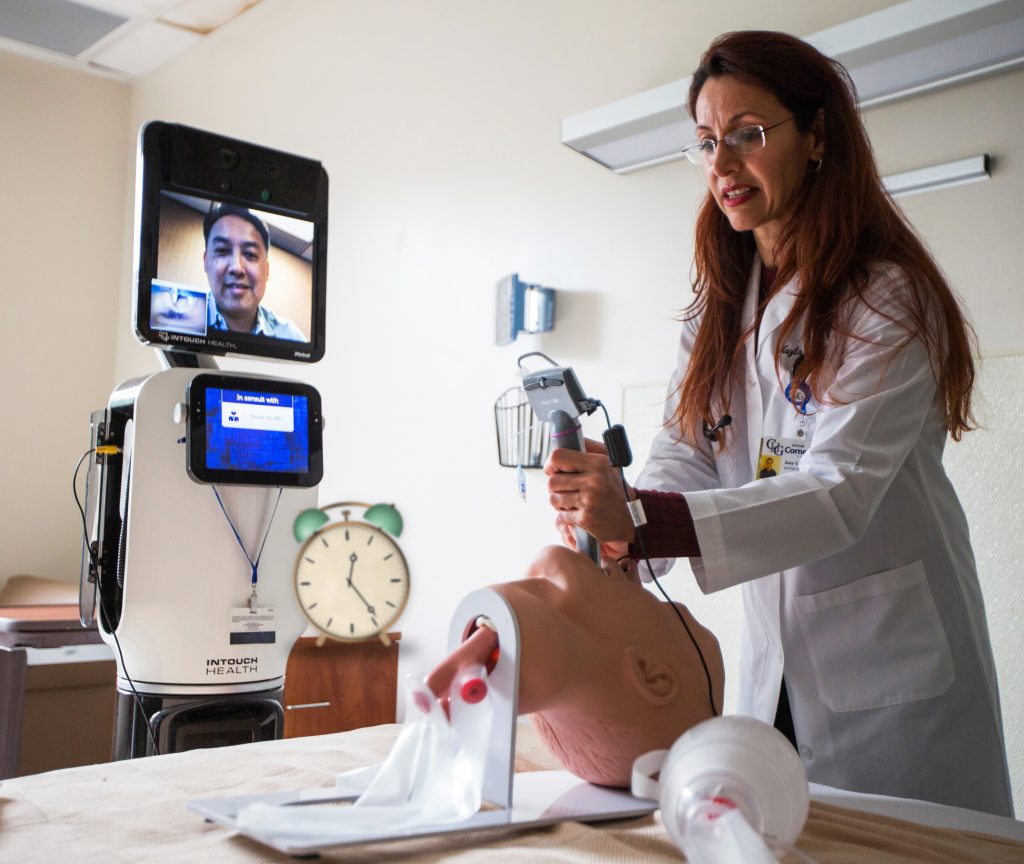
12:24
